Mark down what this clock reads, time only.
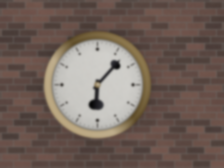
6:07
